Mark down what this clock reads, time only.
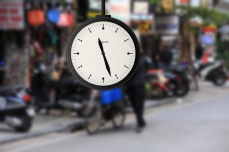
11:27
